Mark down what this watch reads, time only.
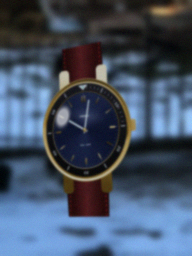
10:02
